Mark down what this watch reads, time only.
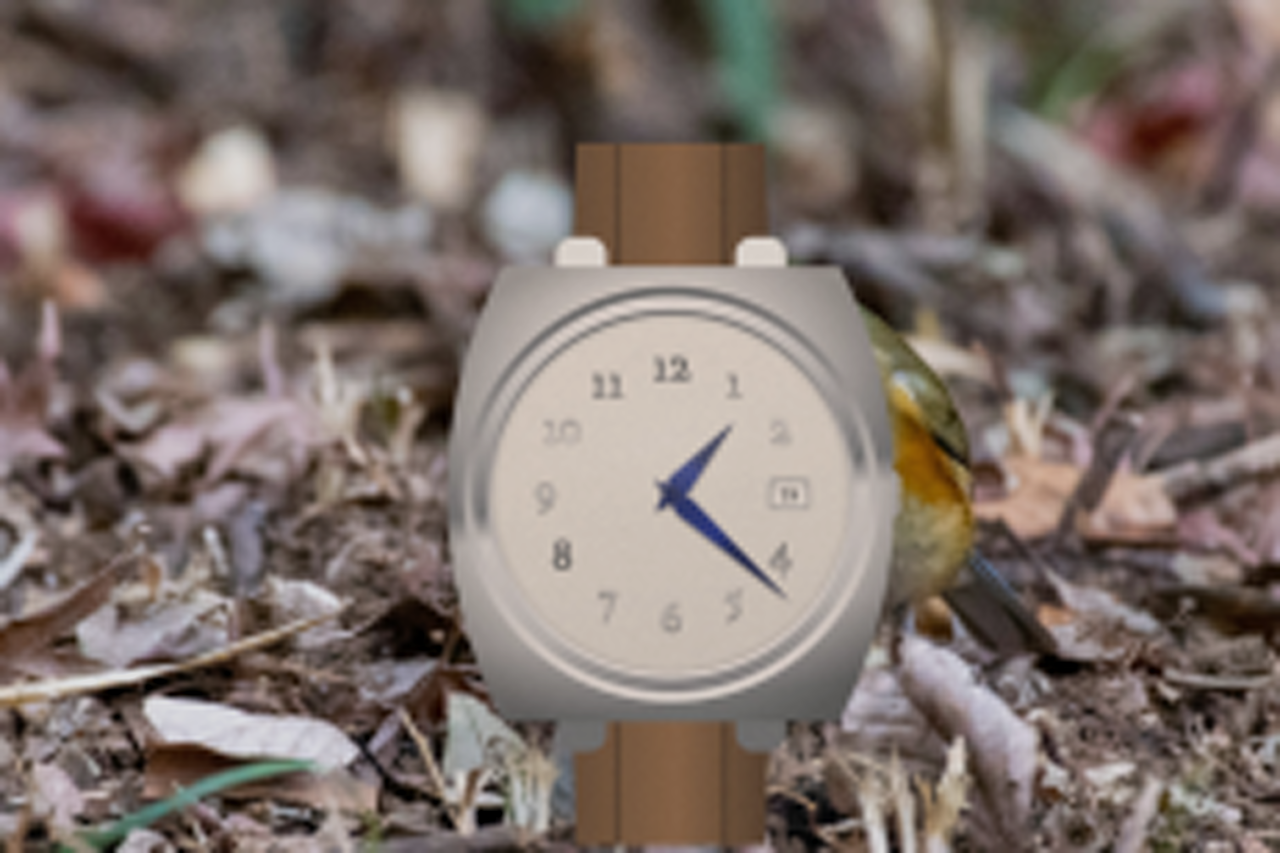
1:22
